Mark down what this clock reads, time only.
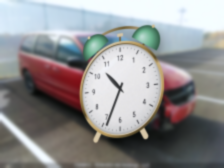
10:34
